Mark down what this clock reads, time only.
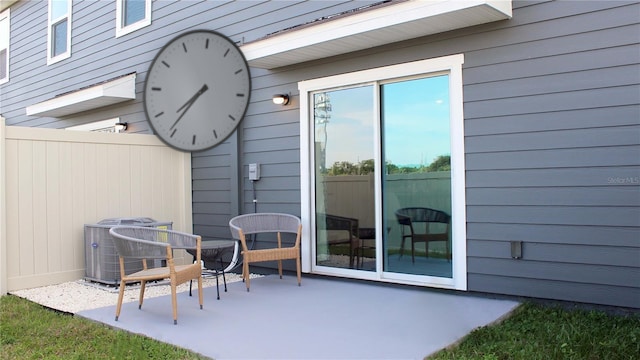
7:36
